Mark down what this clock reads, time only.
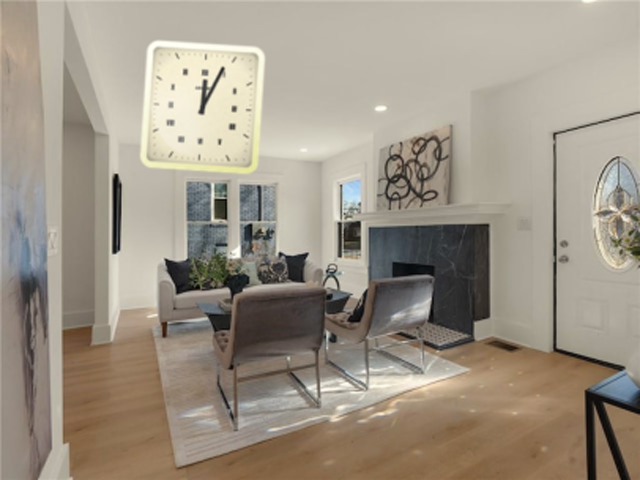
12:04
